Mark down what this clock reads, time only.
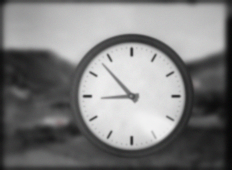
8:53
